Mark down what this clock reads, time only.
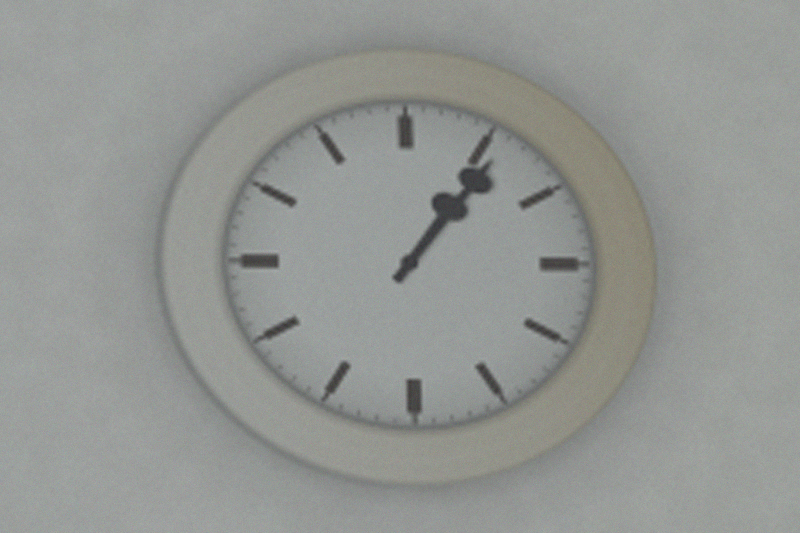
1:06
